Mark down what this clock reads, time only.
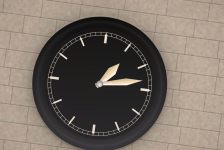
1:13
